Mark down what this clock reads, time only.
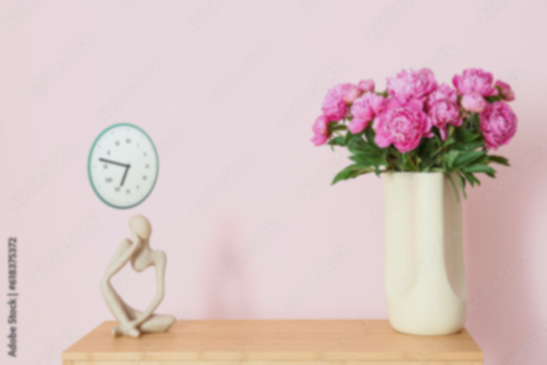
6:47
